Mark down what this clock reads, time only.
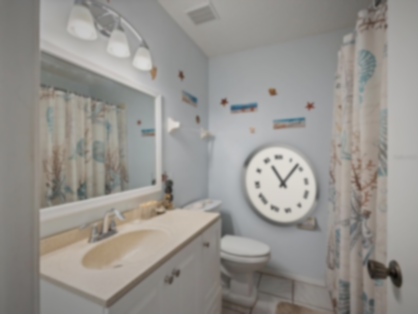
11:08
